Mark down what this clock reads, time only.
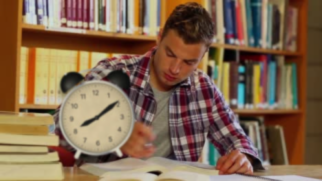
8:09
